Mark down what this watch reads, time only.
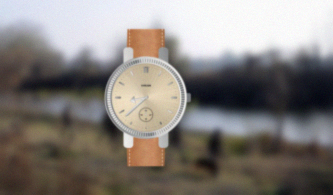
8:38
